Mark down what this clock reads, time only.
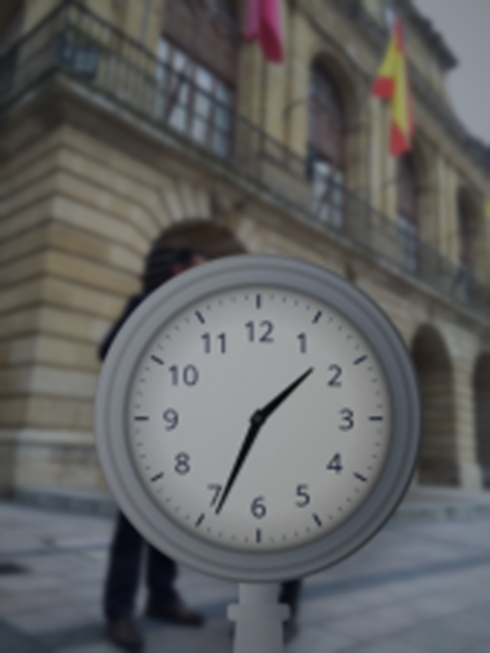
1:34
